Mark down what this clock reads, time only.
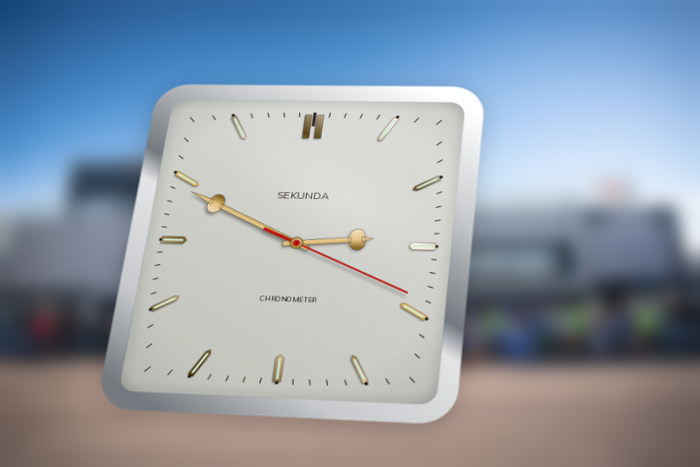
2:49:19
